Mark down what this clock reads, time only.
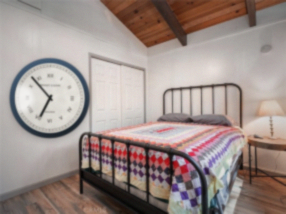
6:53
